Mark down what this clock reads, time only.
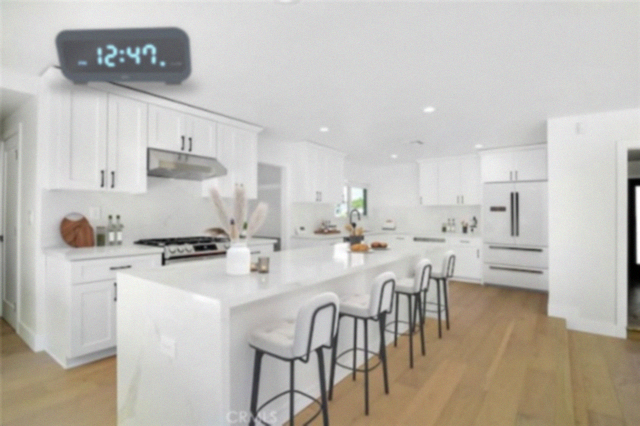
12:47
